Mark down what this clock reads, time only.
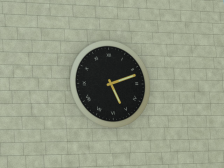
5:12
